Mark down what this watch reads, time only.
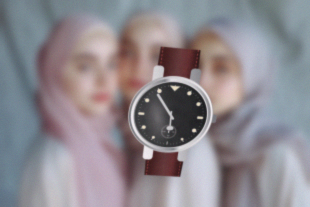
5:54
